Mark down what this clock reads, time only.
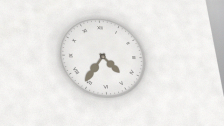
4:36
